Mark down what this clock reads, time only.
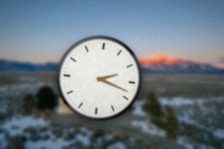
2:18
